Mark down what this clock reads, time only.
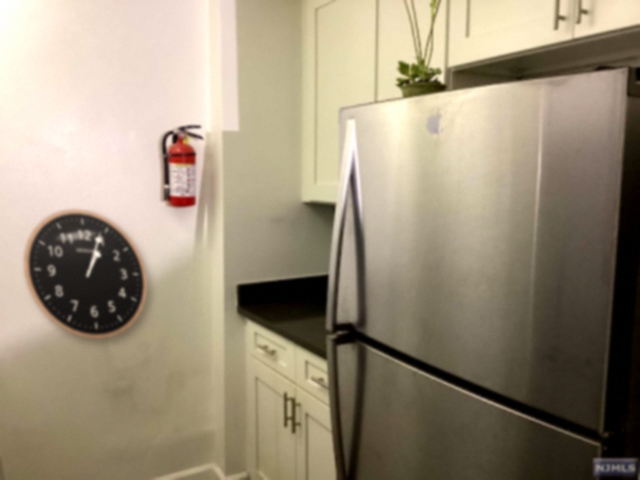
1:04
